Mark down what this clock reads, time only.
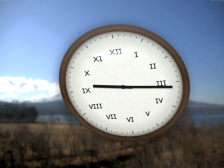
9:16
